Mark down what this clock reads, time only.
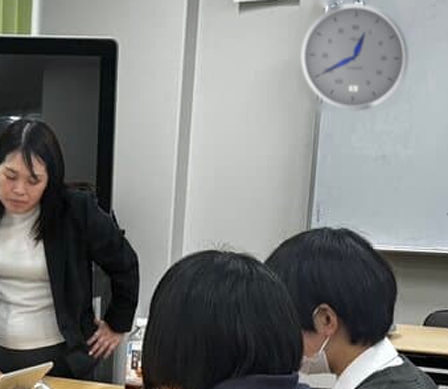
12:40
